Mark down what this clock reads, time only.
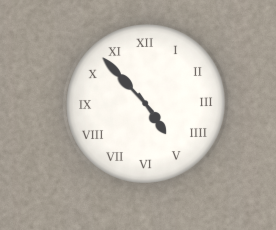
4:53
